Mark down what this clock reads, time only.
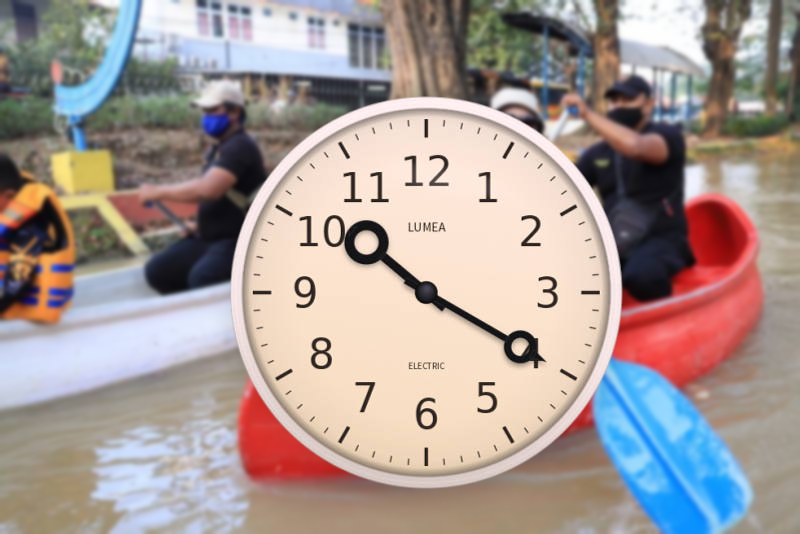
10:20
